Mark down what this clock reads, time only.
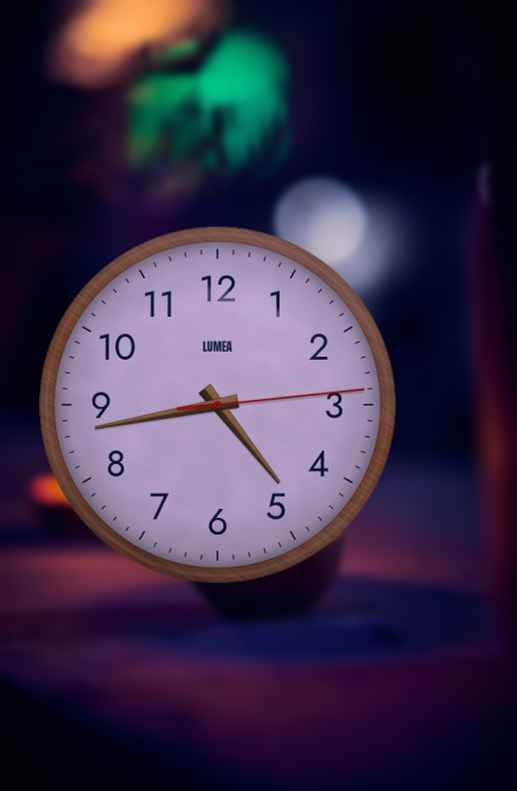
4:43:14
